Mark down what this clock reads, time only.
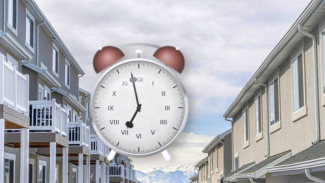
6:58
